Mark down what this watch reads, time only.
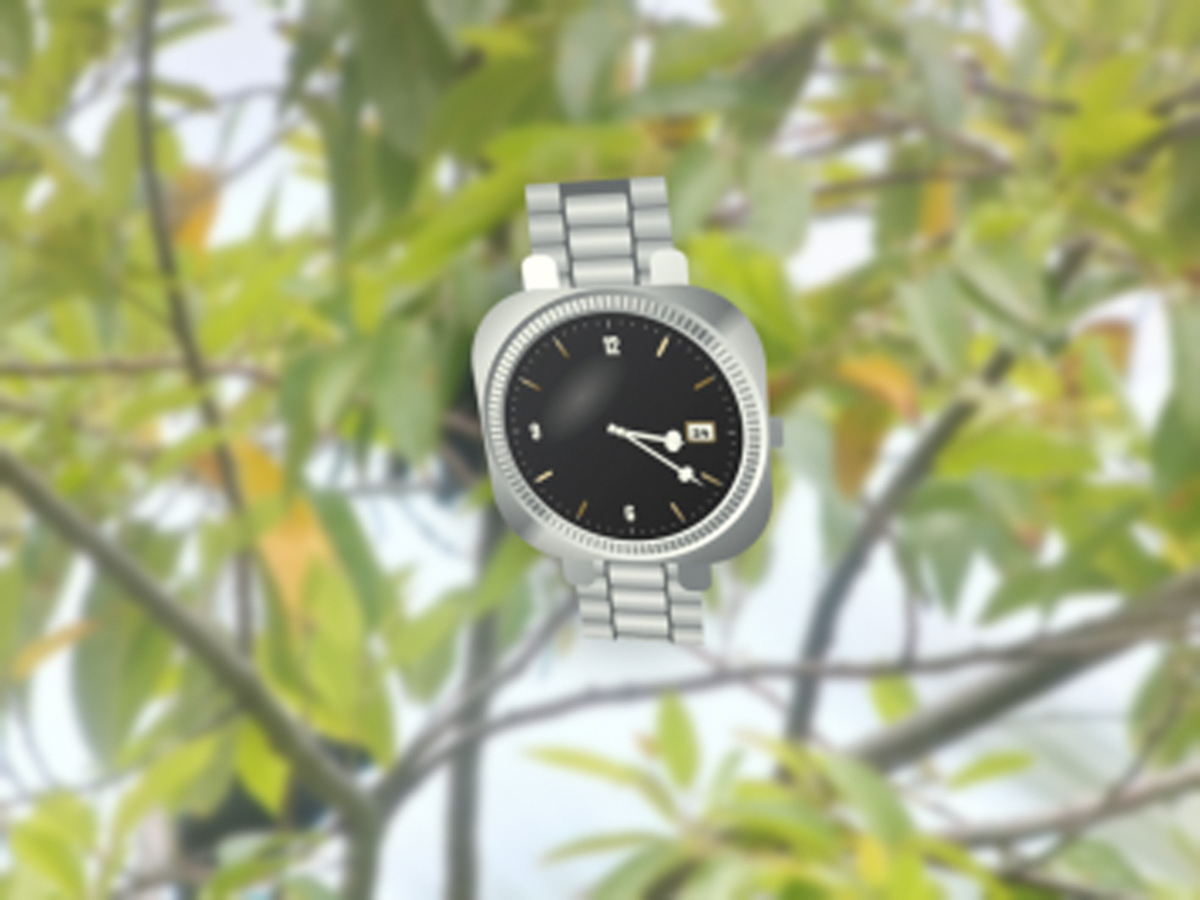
3:21
